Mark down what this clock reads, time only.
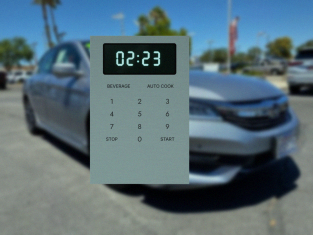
2:23
